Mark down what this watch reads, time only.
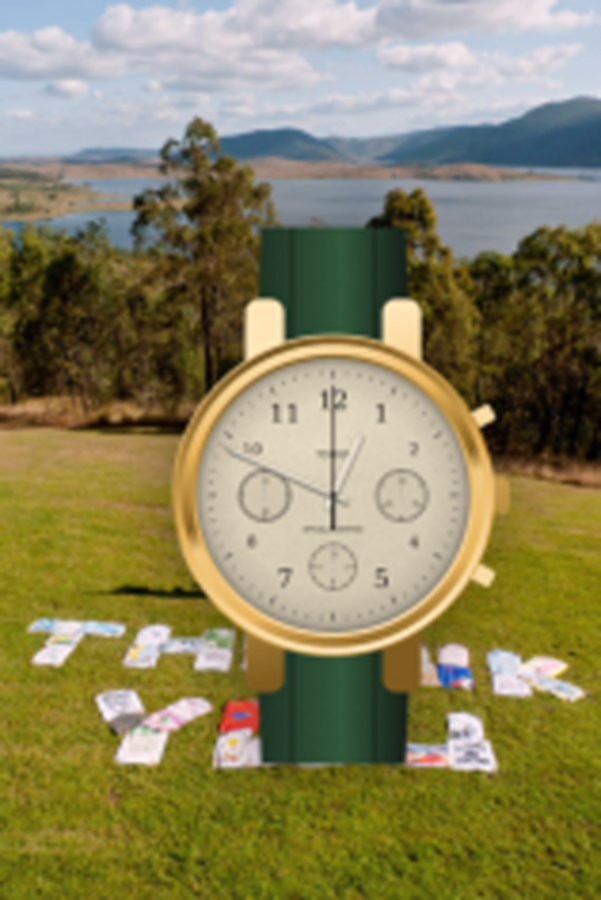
12:49
